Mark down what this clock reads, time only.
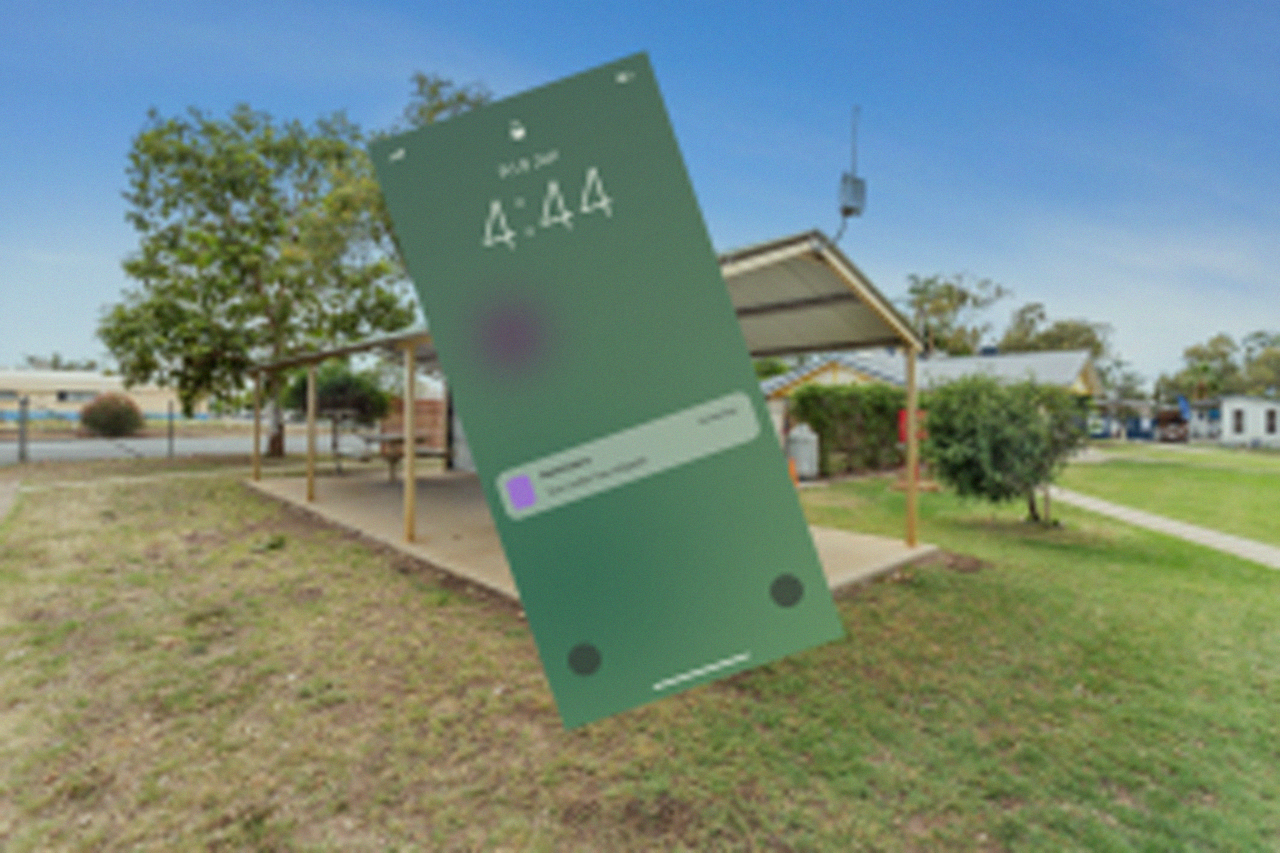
4:44
